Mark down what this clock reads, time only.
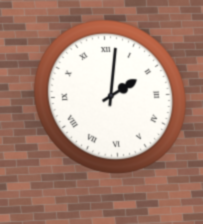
2:02
